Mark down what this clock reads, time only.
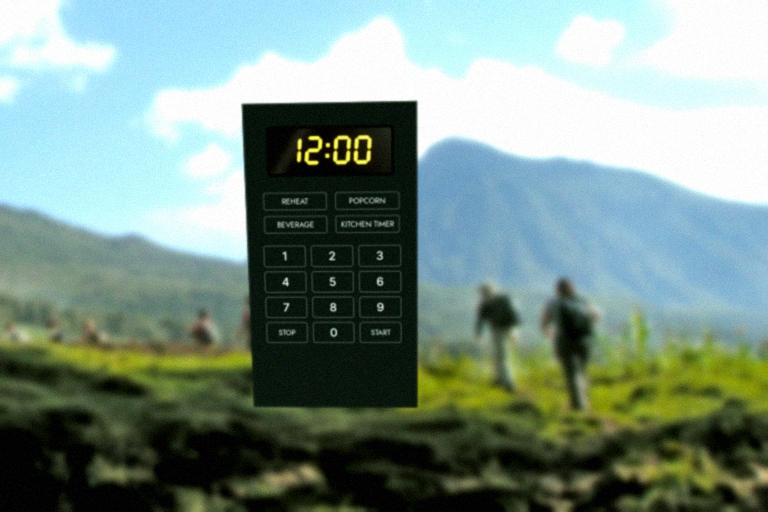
12:00
